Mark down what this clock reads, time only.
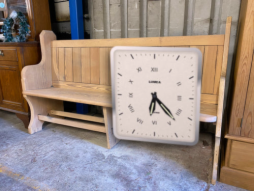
6:23
